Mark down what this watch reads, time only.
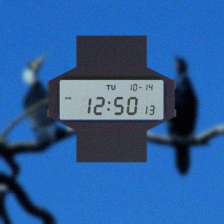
12:50:13
